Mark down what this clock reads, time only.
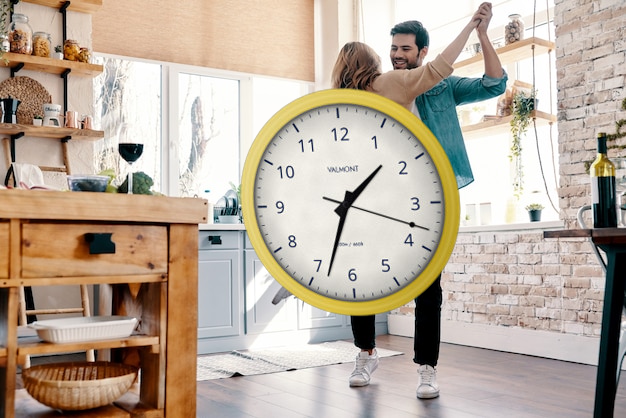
1:33:18
